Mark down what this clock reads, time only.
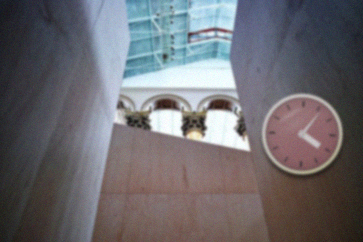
4:06
